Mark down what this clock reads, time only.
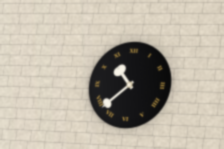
10:38
